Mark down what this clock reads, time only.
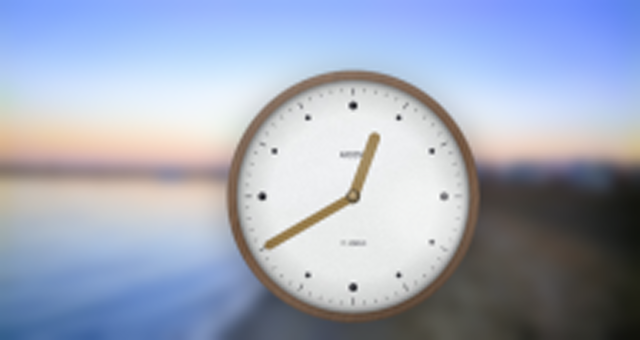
12:40
